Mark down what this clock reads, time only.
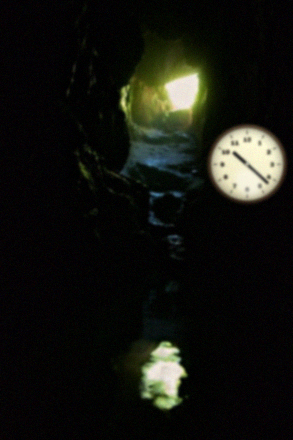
10:22
